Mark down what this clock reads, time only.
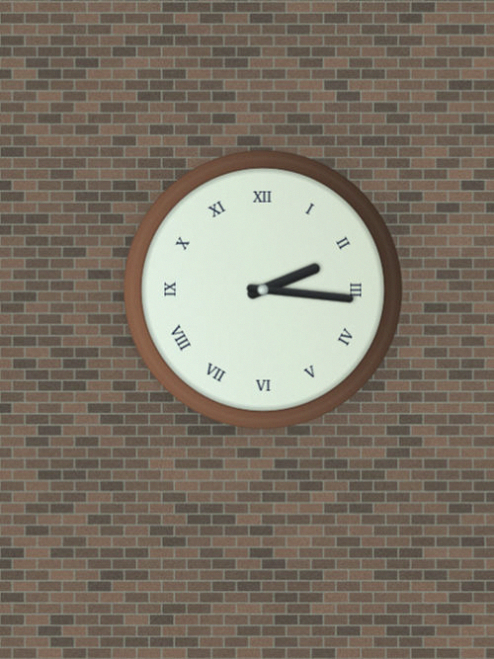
2:16
